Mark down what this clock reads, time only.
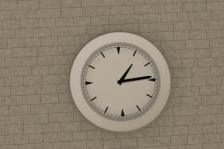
1:14
